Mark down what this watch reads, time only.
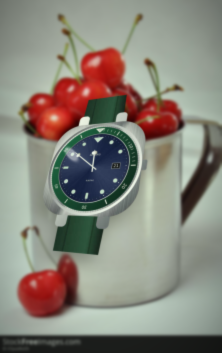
11:51
